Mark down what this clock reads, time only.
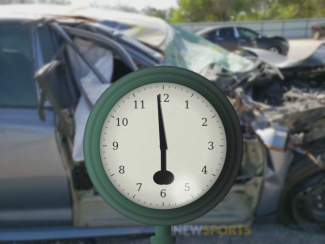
5:59
